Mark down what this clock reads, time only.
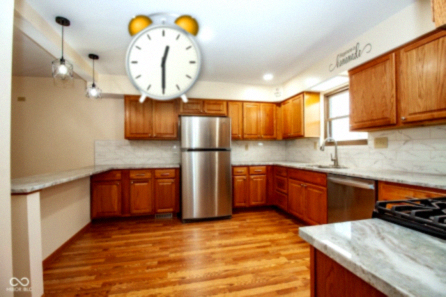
12:30
